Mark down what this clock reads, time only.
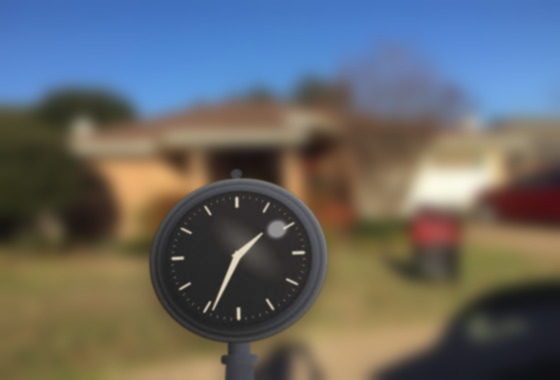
1:34
